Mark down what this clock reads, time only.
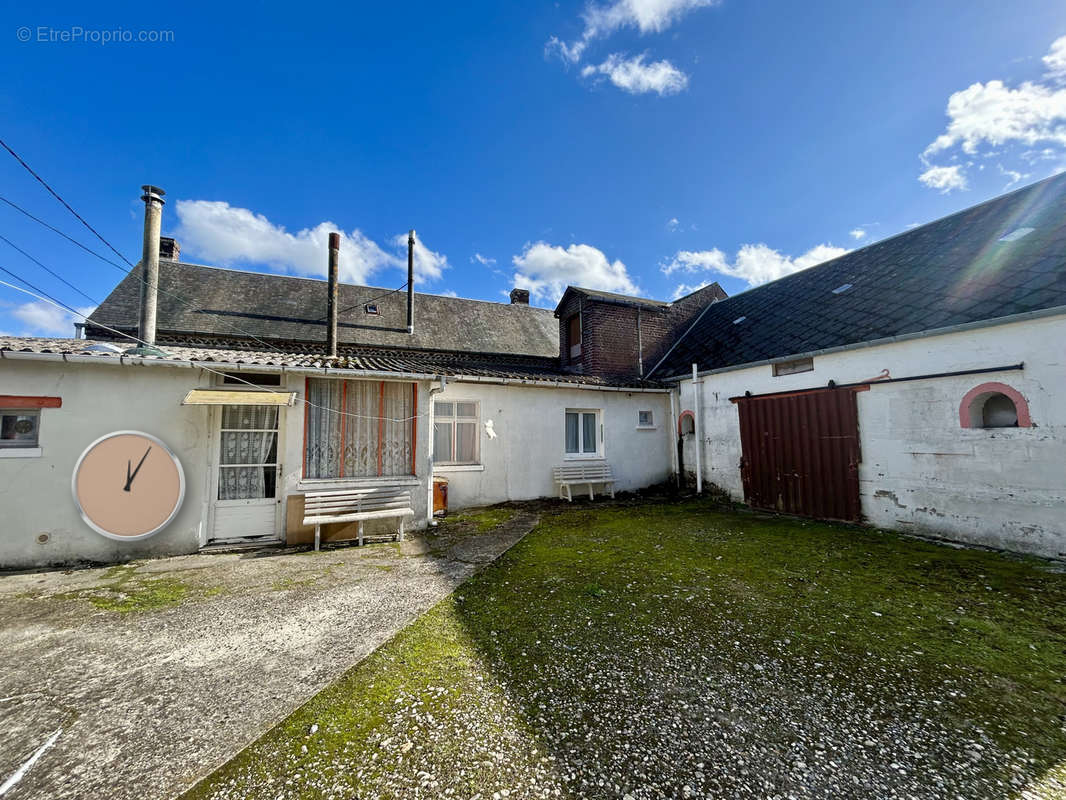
12:05
